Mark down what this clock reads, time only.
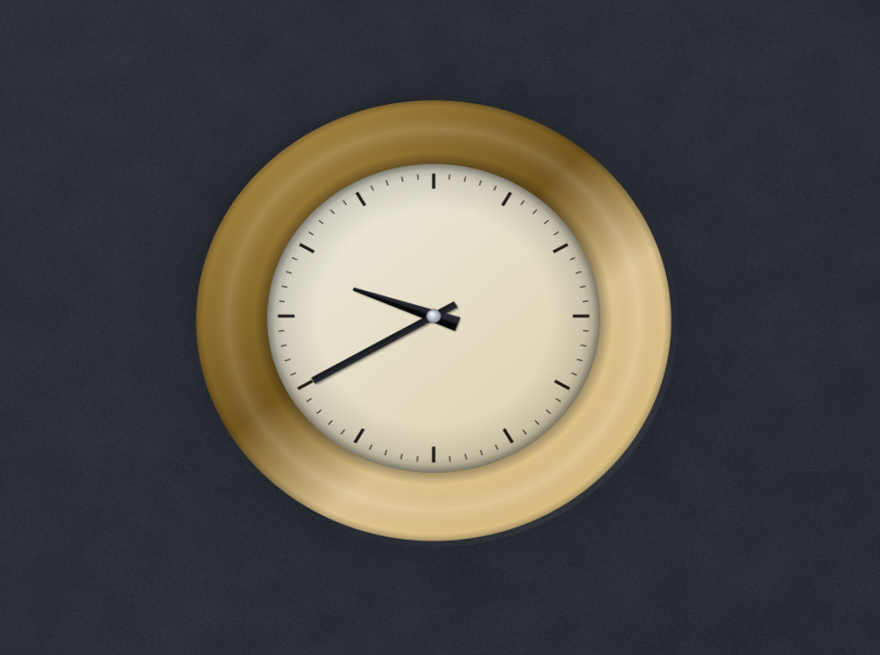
9:40
